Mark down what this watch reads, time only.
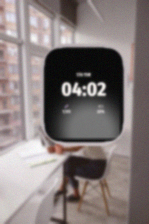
4:02
